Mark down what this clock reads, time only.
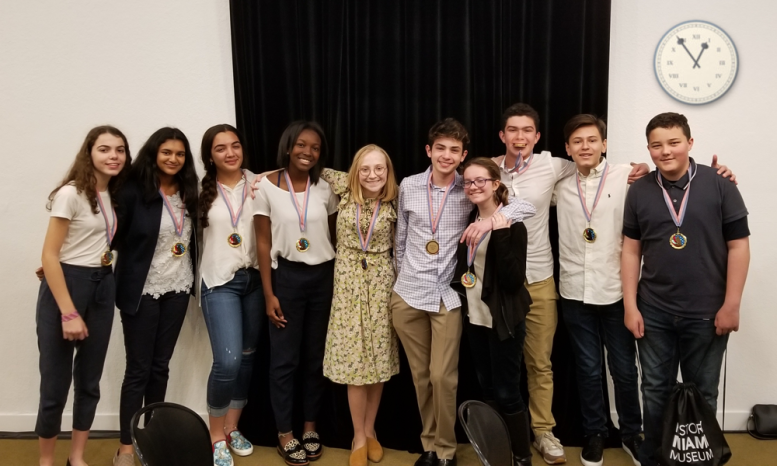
12:54
